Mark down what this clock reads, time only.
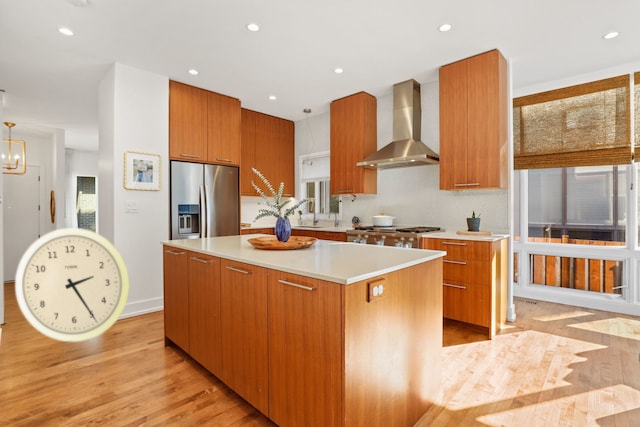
2:25
